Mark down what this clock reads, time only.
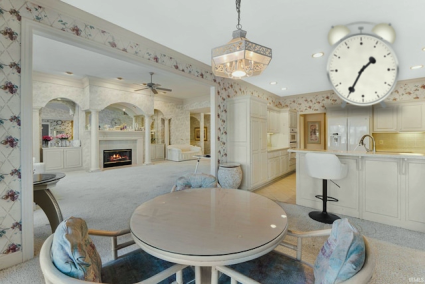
1:35
